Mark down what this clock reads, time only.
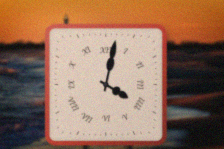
4:02
